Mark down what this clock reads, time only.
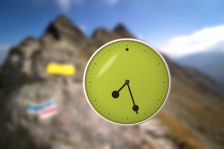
7:27
